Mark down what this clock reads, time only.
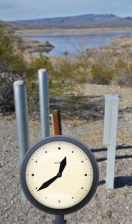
12:39
